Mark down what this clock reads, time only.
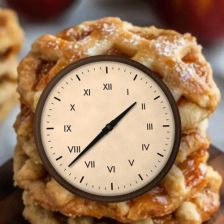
1:38
